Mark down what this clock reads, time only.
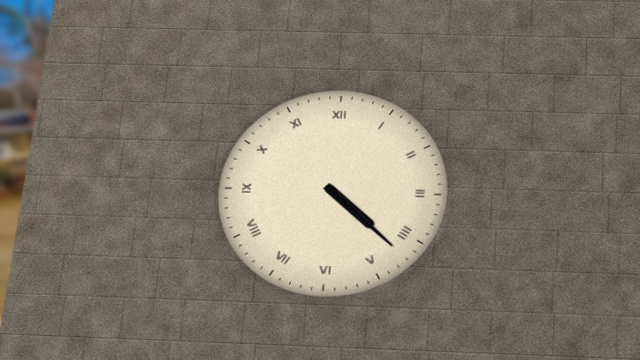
4:22
